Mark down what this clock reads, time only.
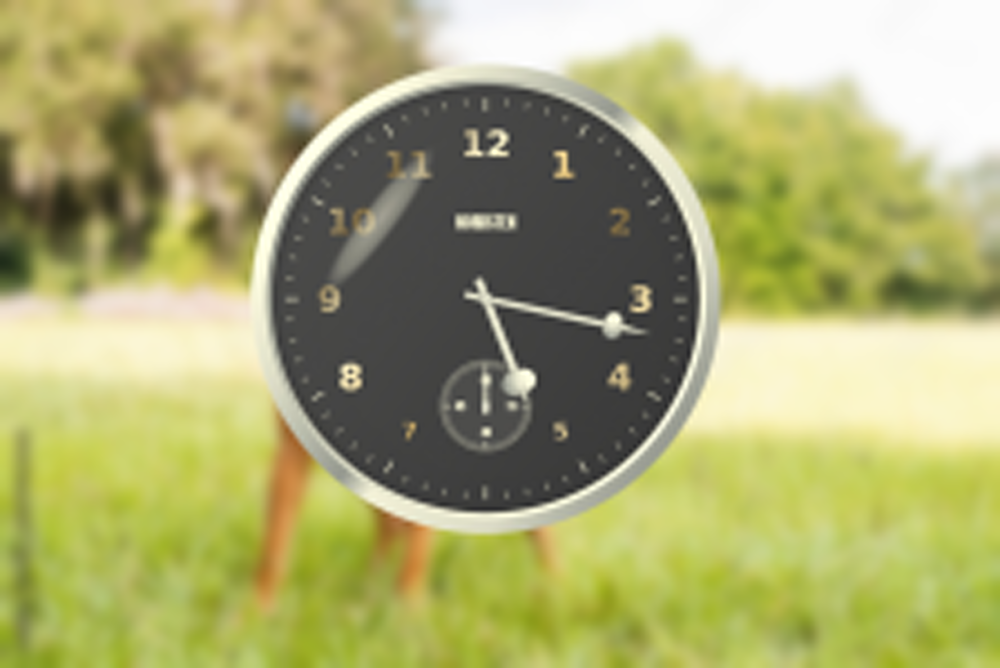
5:17
